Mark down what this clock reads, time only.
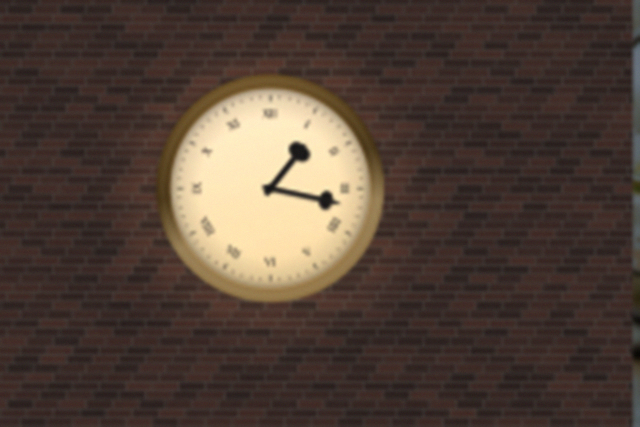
1:17
